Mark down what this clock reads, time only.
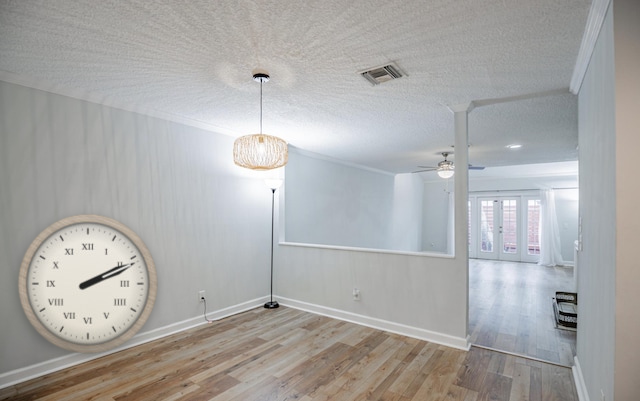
2:11
